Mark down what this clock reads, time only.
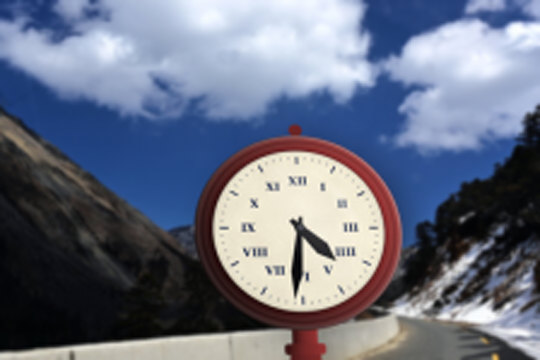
4:31
